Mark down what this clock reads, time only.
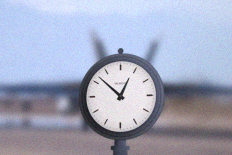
12:52
